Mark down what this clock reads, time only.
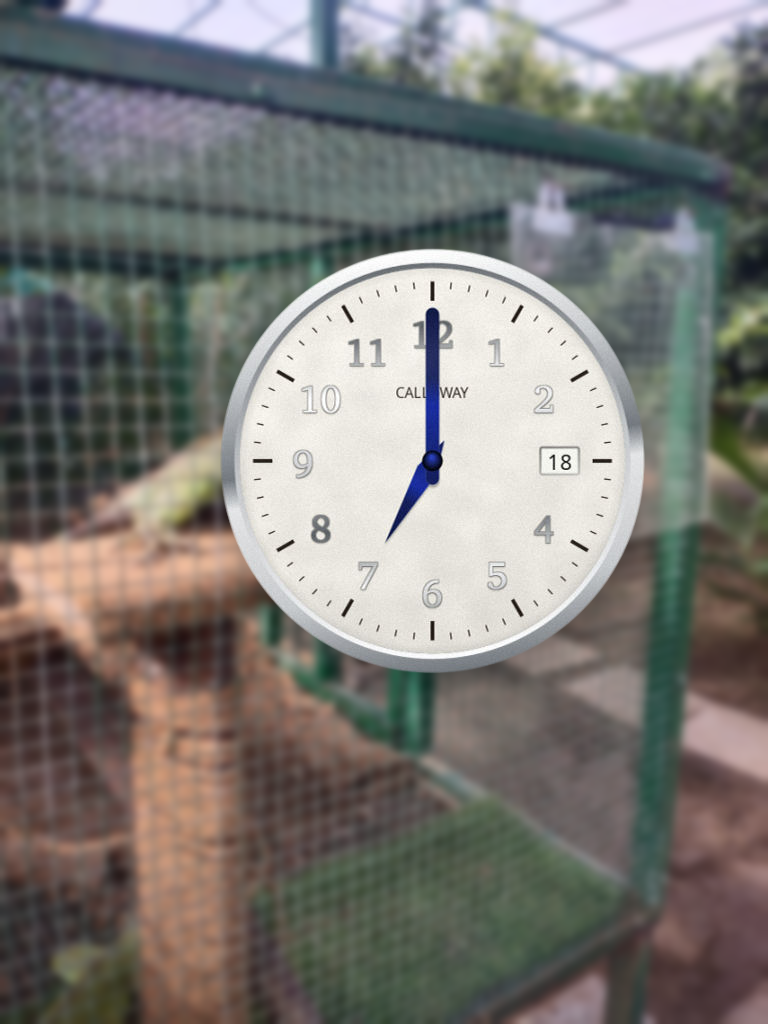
7:00
